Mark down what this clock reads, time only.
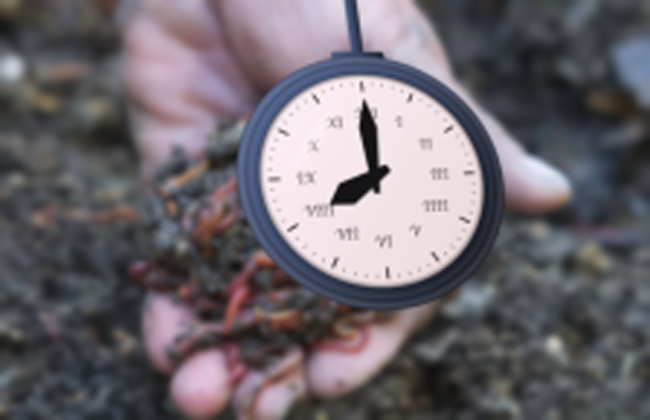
8:00
